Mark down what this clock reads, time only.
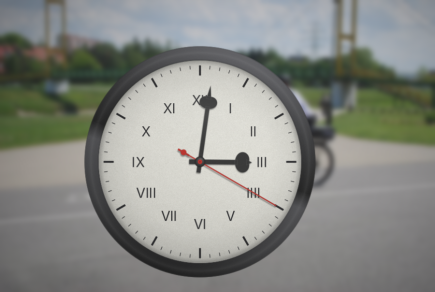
3:01:20
